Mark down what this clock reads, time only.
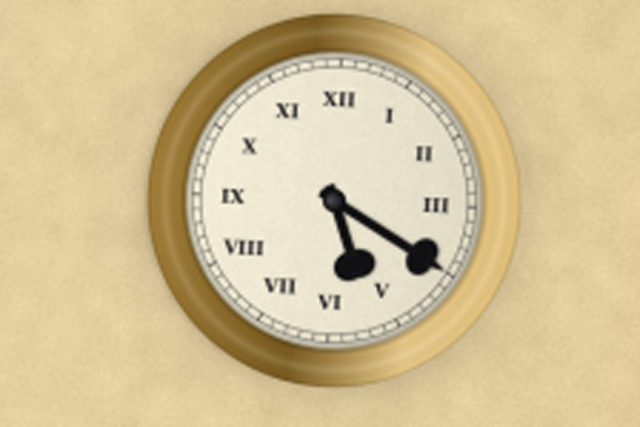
5:20
